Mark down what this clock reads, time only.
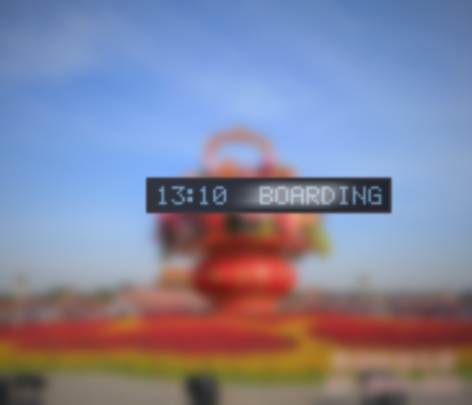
13:10
